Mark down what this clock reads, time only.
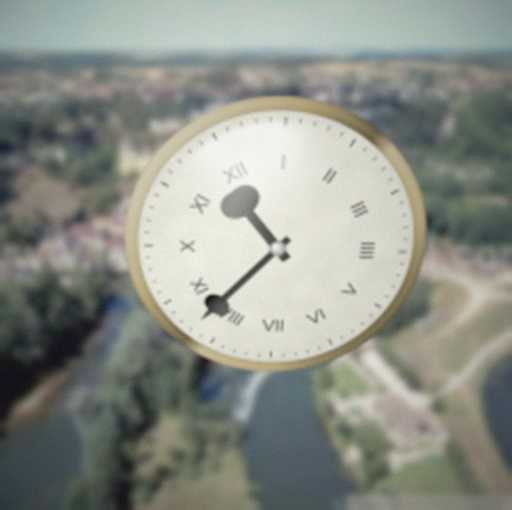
11:42
